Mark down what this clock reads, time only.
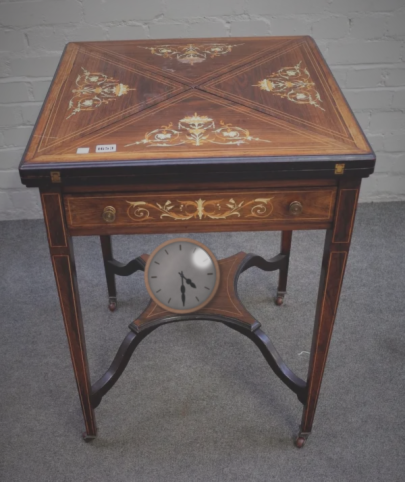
4:30
